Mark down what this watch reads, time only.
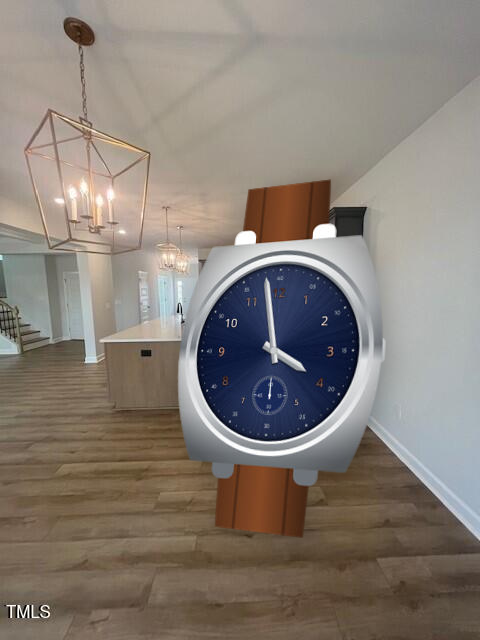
3:58
